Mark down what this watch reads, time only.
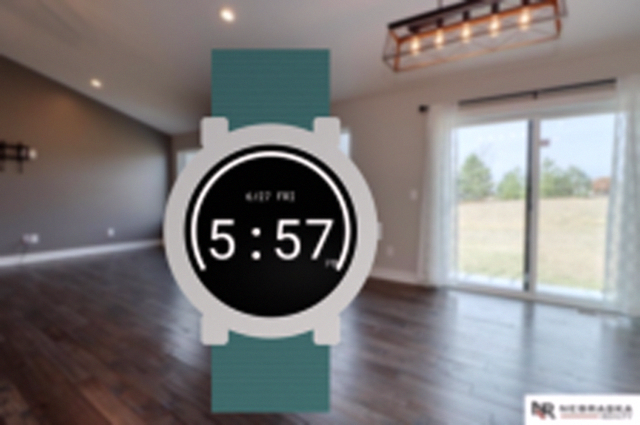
5:57
